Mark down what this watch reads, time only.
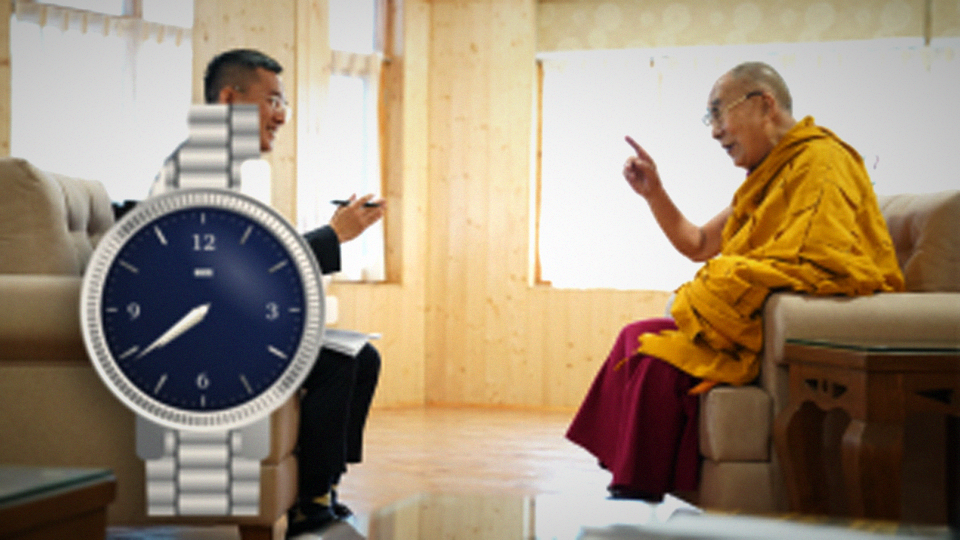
7:39
